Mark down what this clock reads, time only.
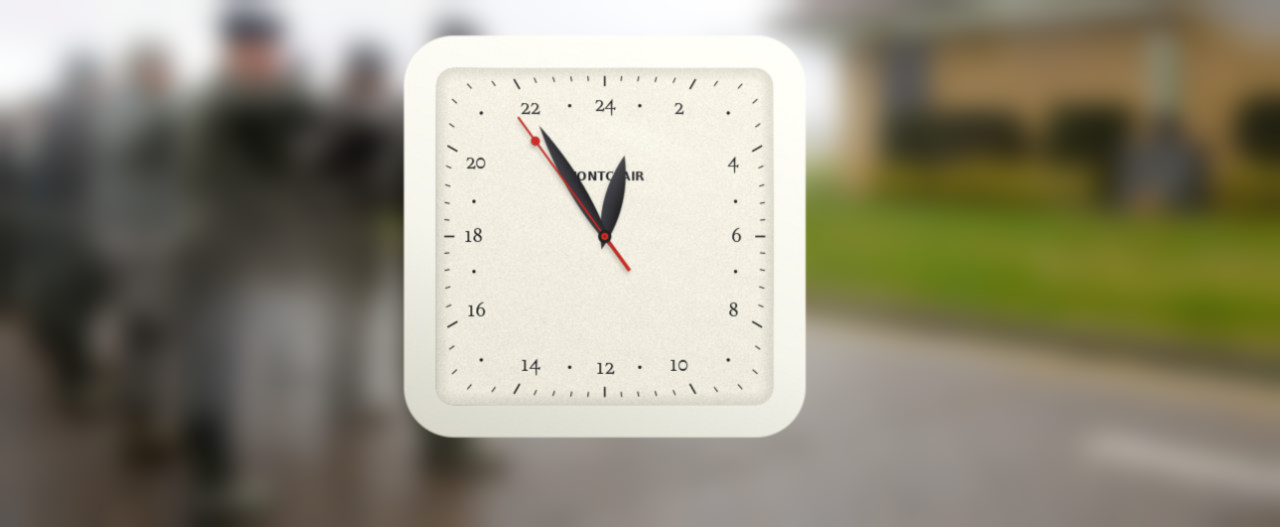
0:54:54
